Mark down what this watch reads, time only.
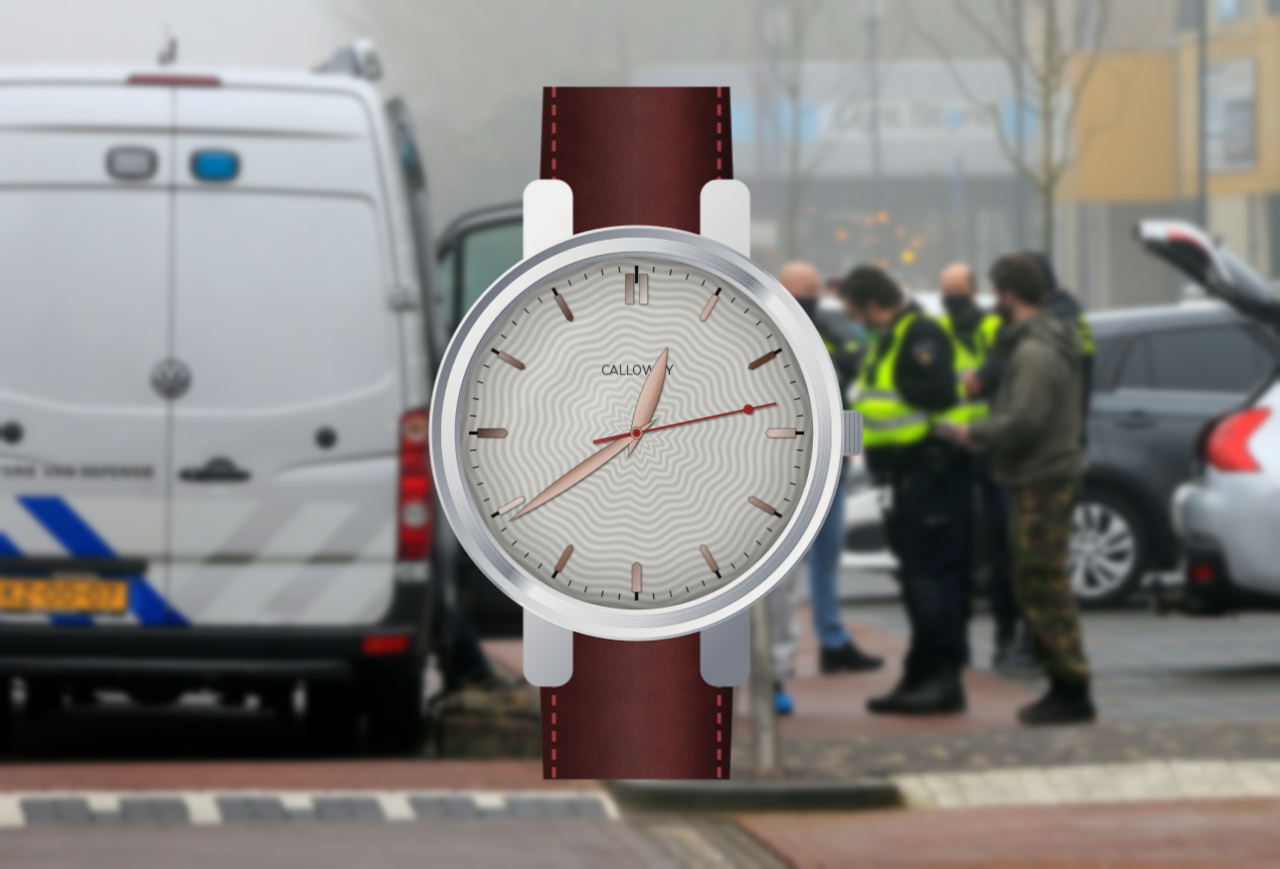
12:39:13
